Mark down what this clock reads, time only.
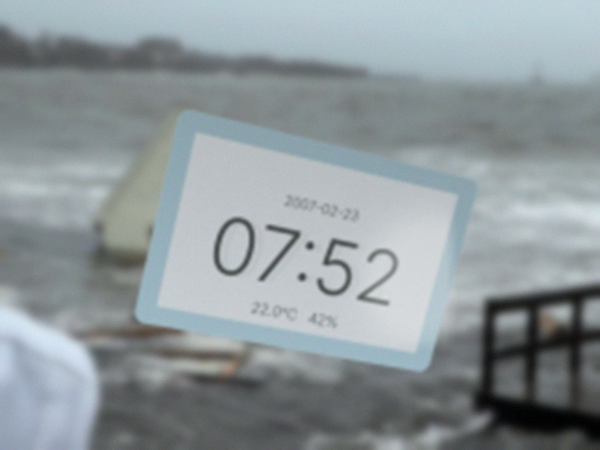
7:52
